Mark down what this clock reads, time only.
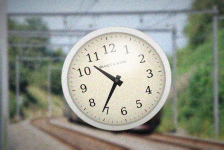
10:36
